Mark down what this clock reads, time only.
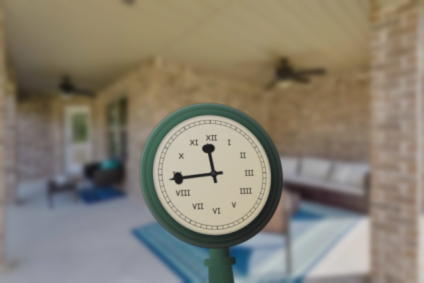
11:44
